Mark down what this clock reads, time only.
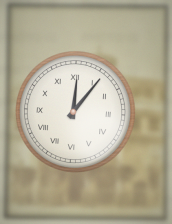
12:06
